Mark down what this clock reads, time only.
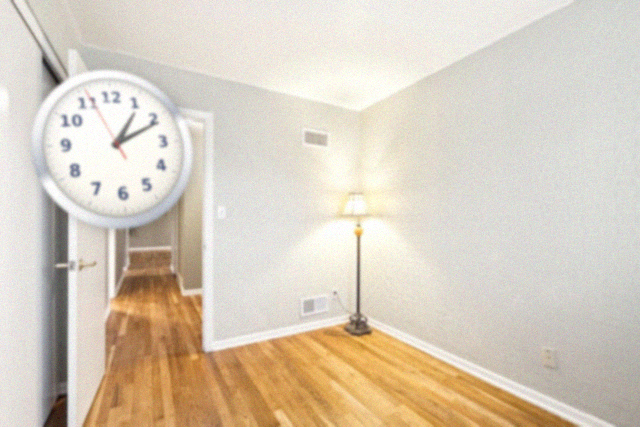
1:10:56
